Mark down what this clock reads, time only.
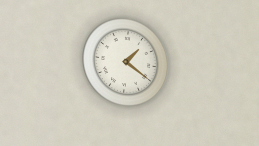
1:20
